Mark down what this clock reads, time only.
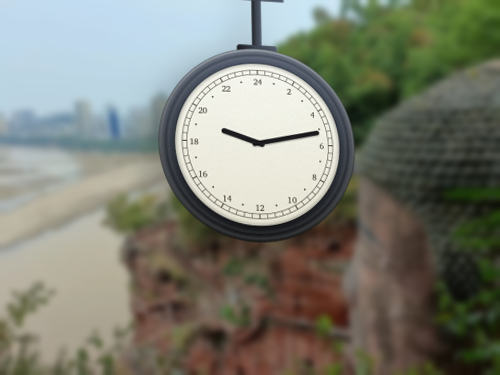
19:13
